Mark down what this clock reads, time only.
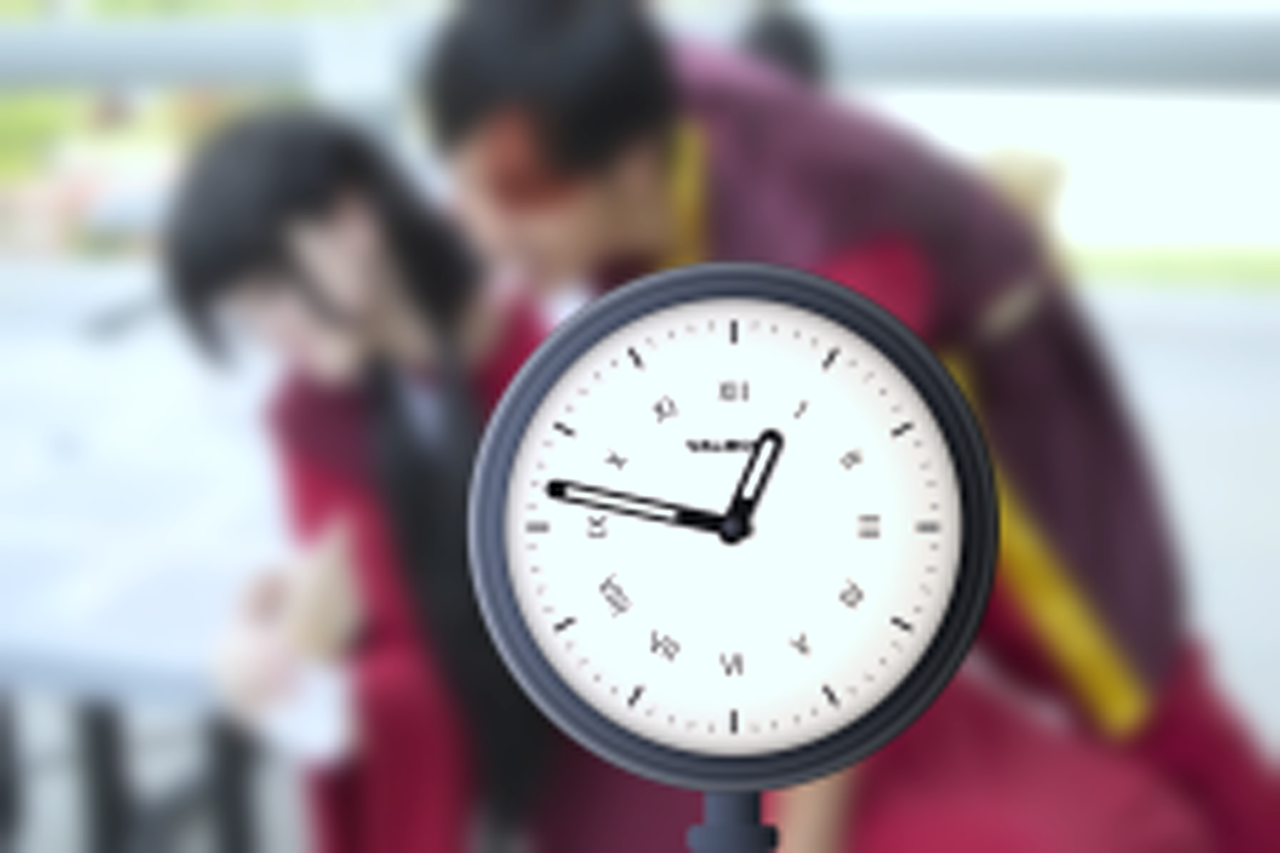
12:47
